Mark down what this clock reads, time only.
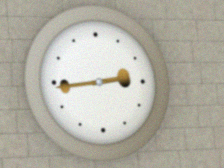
2:44
